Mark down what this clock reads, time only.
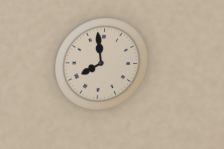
7:58
